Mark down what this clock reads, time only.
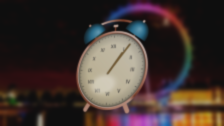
1:06
